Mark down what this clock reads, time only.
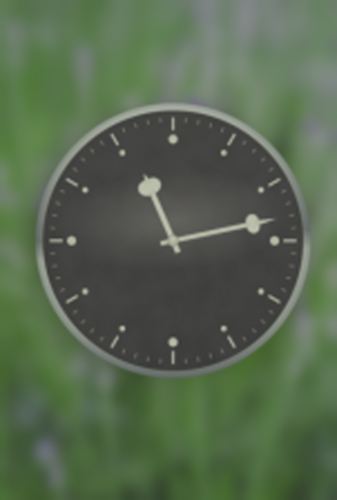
11:13
